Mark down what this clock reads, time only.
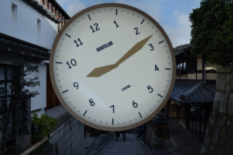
9:13
